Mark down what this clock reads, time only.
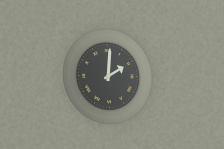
2:01
